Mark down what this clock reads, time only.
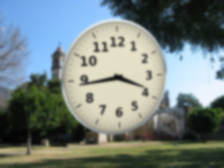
3:44
